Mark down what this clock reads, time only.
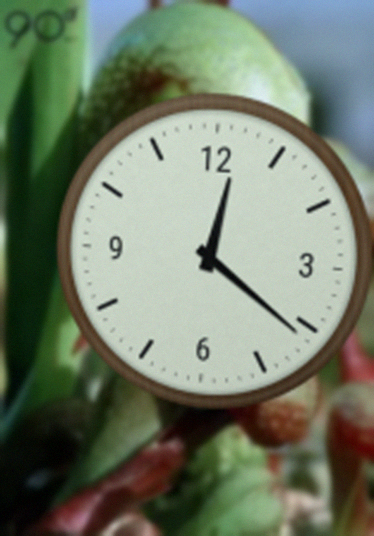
12:21
